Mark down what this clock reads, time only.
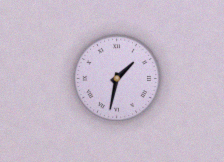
1:32
